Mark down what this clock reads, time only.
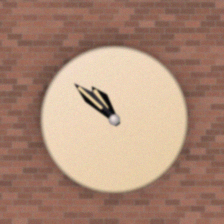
10:52
